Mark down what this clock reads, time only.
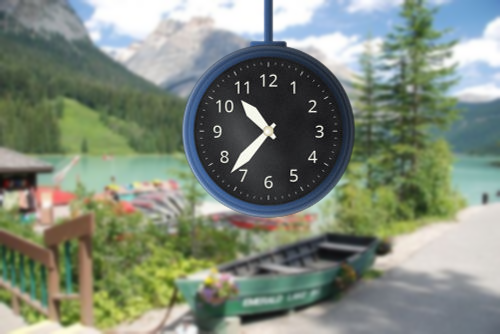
10:37
